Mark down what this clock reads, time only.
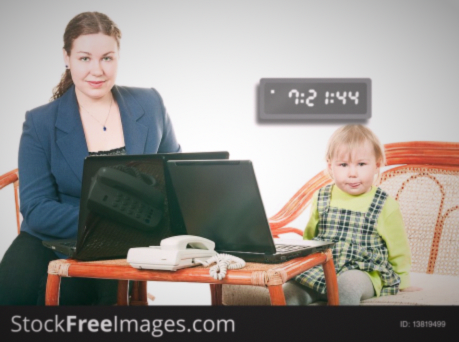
7:21:44
